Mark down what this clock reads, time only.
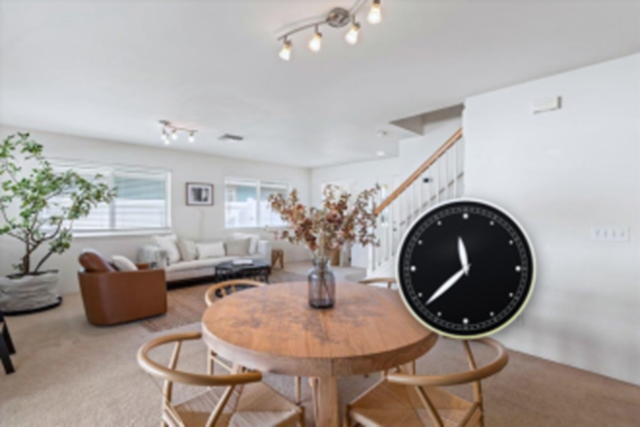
11:38
